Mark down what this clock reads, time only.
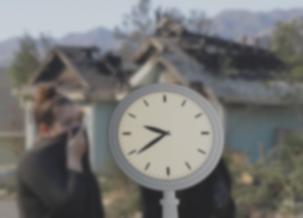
9:39
